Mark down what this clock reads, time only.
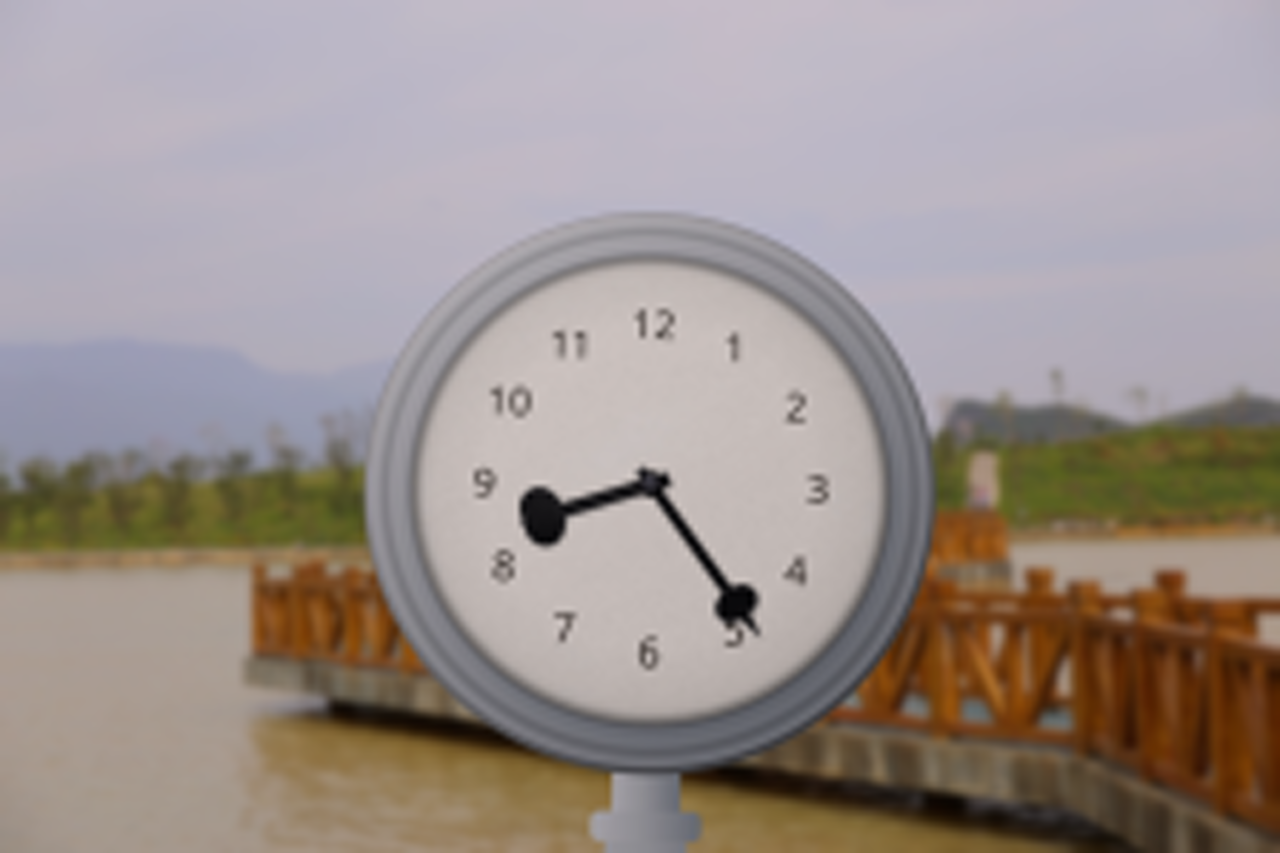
8:24
